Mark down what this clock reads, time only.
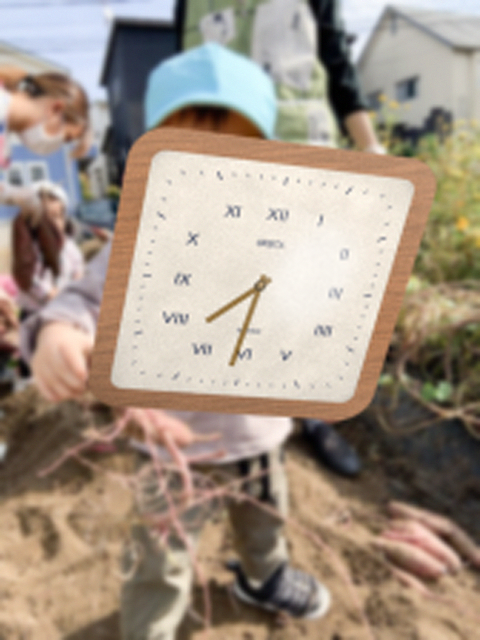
7:31
